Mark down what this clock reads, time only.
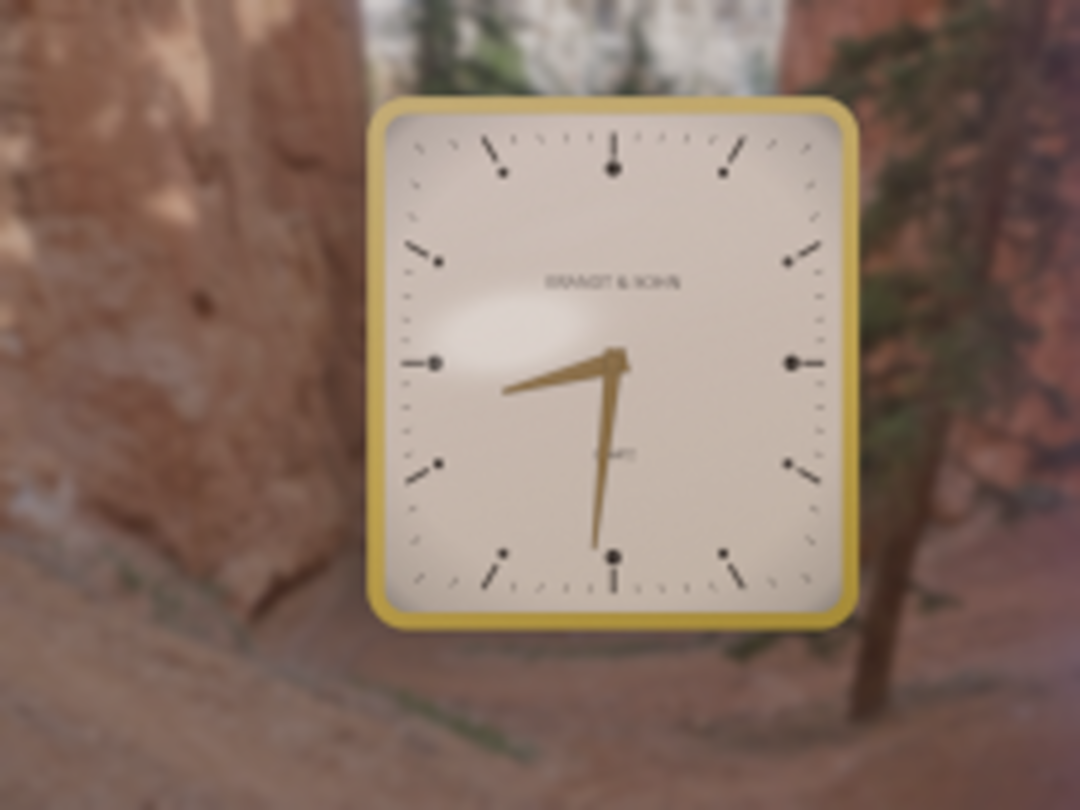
8:31
